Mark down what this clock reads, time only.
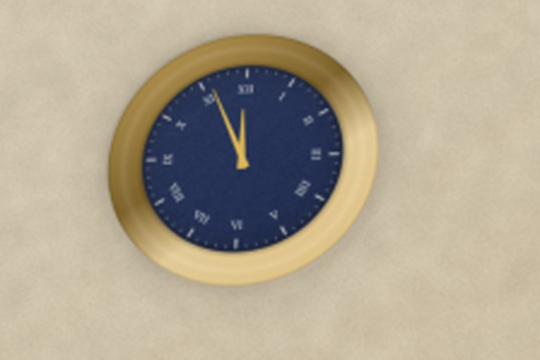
11:56
